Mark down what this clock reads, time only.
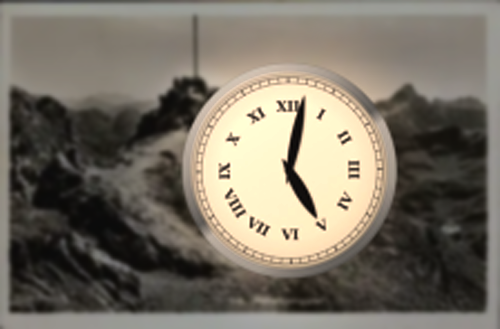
5:02
